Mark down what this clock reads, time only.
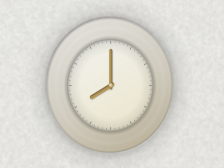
8:00
